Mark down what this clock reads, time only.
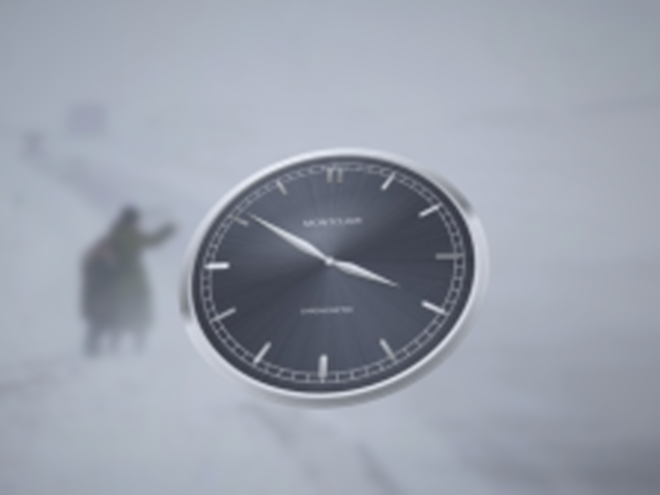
3:51
